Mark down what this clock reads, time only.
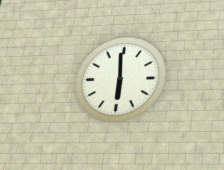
5:59
